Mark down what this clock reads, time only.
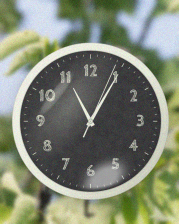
11:05:04
